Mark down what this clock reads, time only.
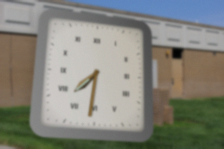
7:31
